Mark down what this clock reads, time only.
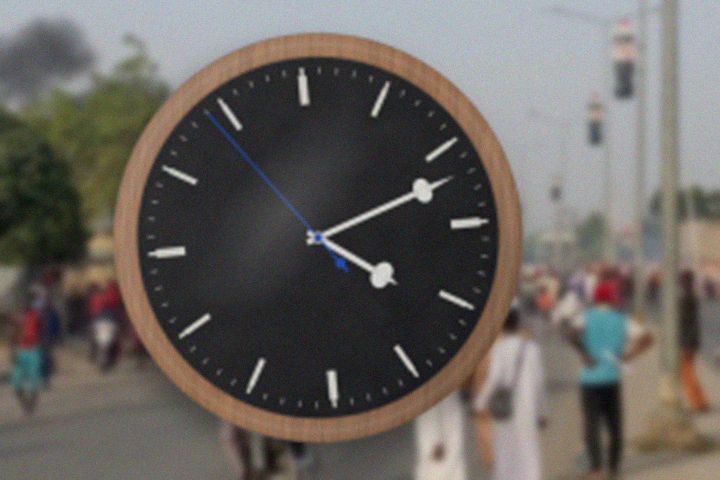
4:11:54
